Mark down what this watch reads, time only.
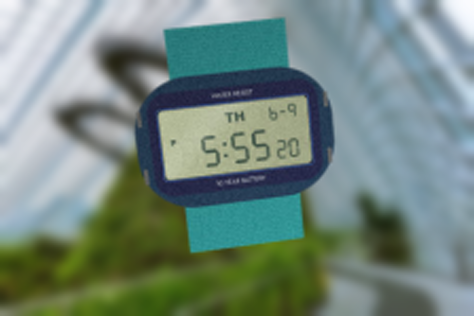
5:55:20
